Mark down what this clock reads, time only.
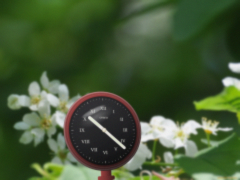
10:22
